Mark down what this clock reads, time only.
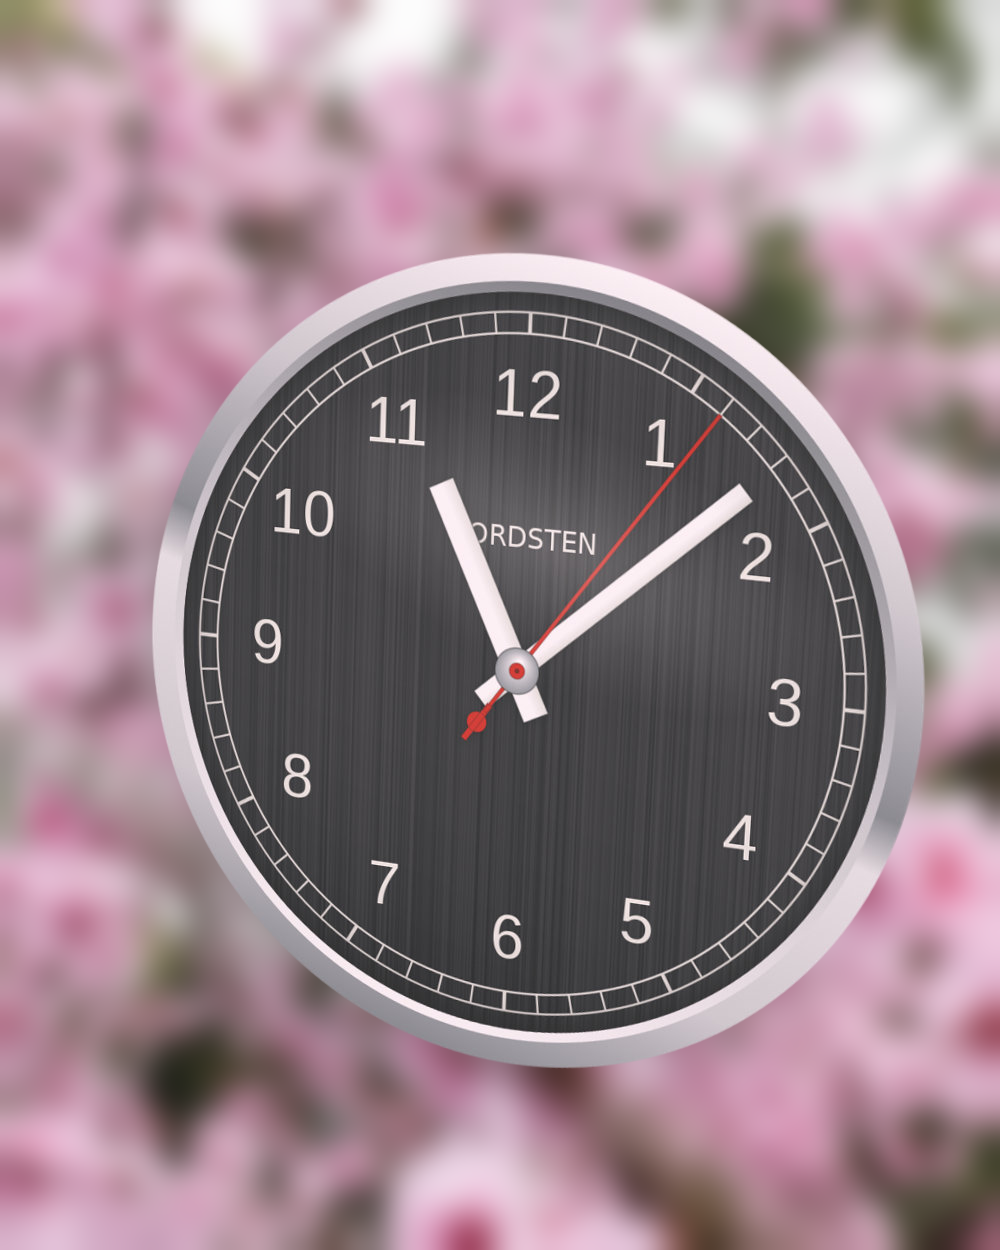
11:08:06
